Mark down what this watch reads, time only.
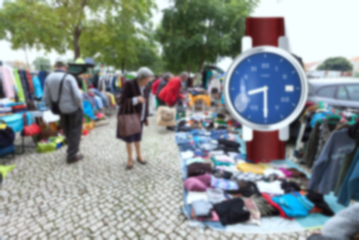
8:30
